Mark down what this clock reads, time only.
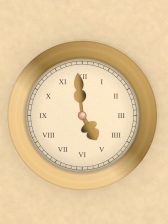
4:59
